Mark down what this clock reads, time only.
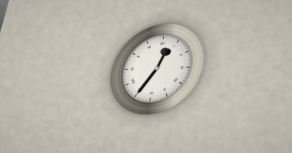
12:35
